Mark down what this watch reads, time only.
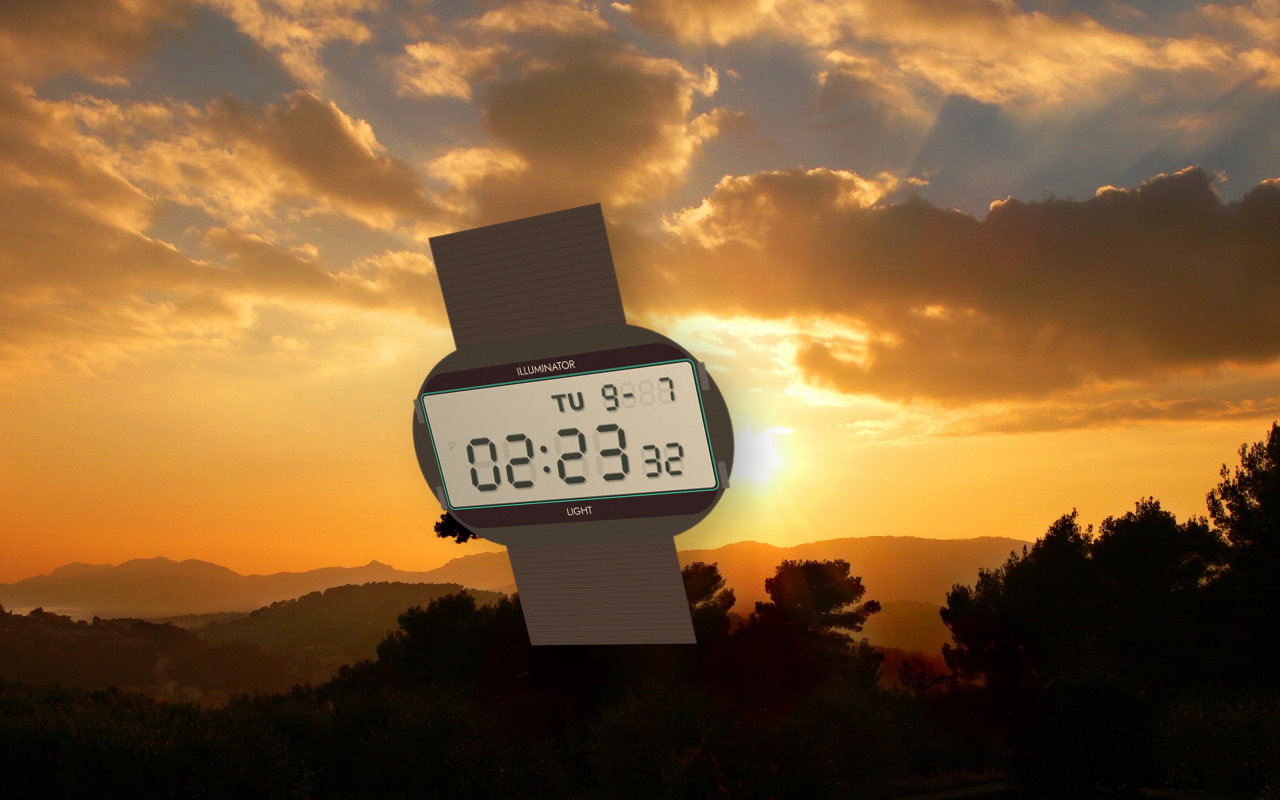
2:23:32
